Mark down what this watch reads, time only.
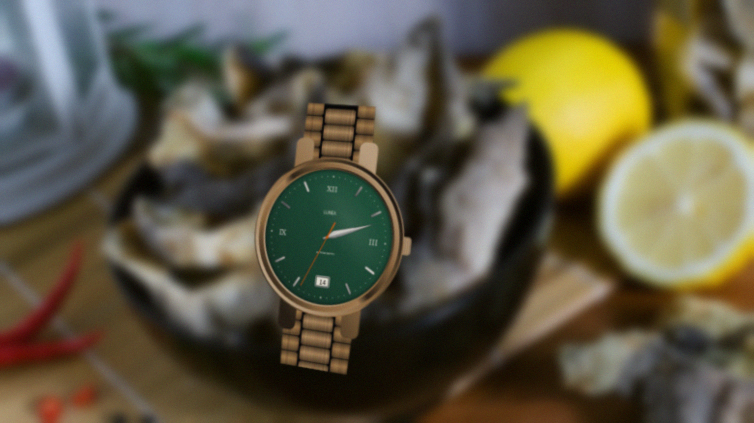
2:11:34
